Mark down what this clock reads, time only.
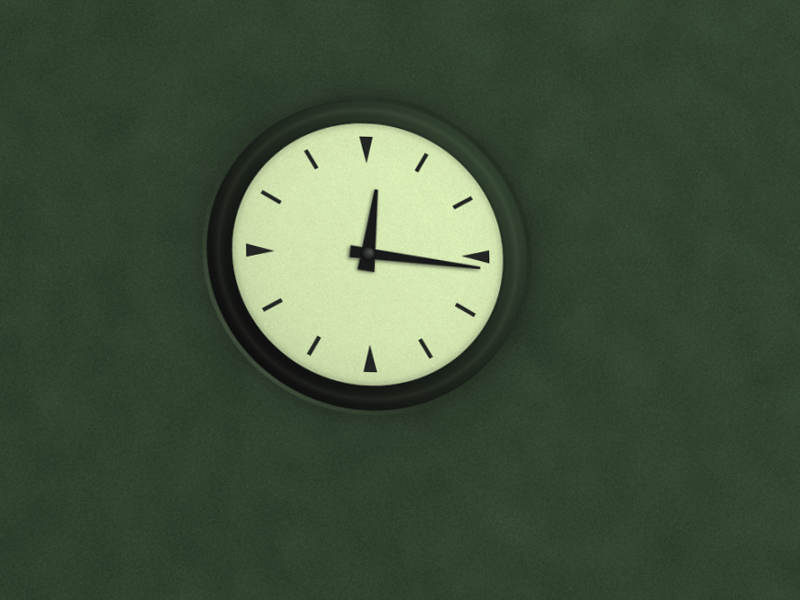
12:16
